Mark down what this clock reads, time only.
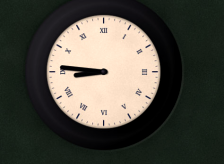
8:46
